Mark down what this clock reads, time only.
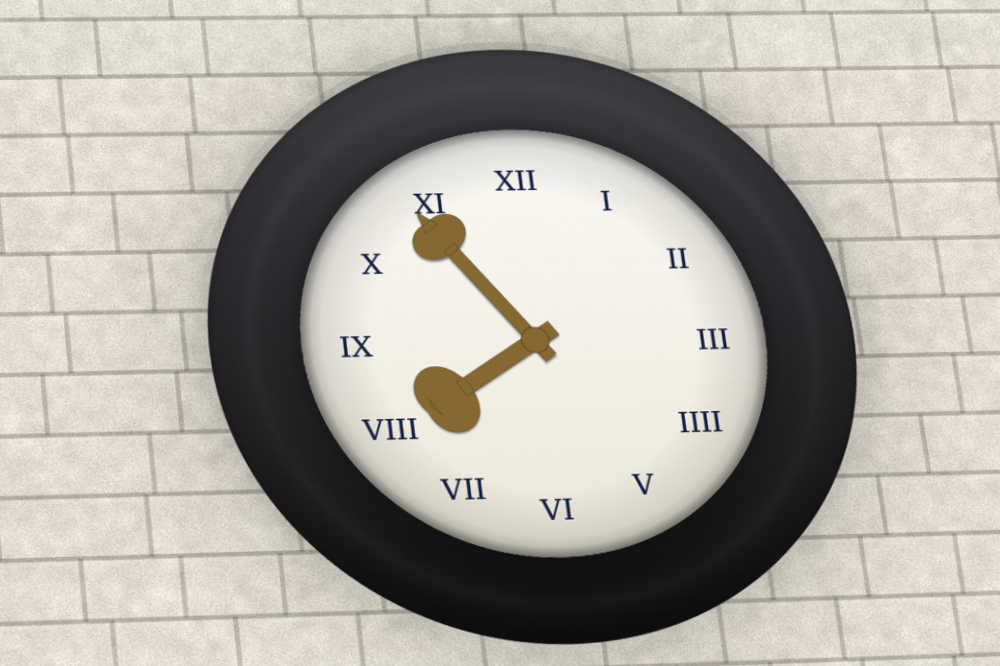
7:54
